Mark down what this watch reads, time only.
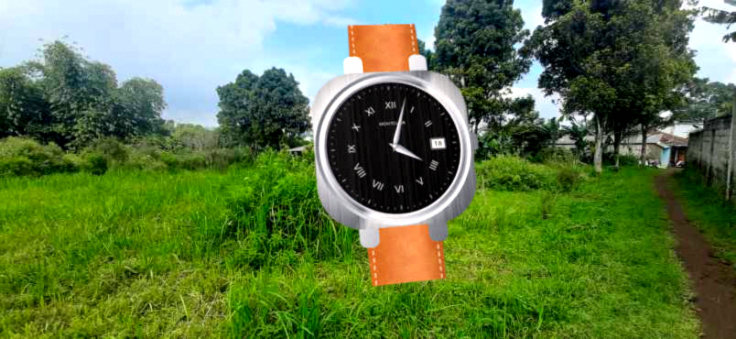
4:03
